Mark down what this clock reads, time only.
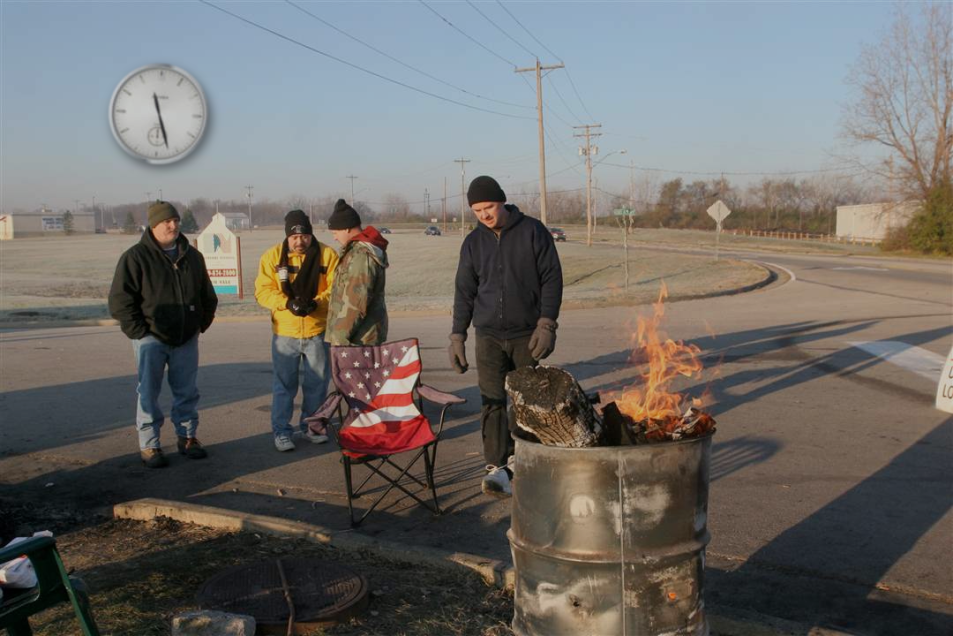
11:27
